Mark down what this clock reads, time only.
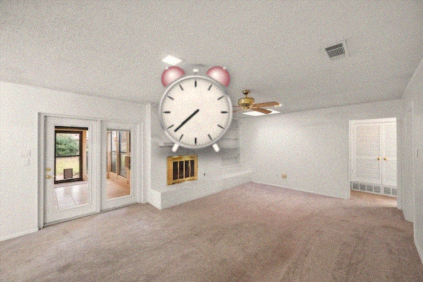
7:38
